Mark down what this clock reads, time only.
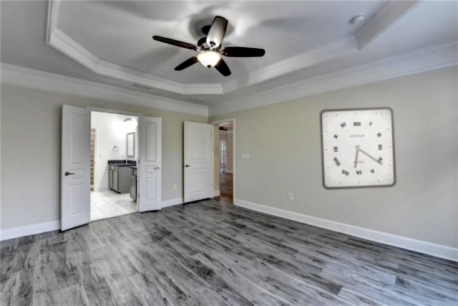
6:21
